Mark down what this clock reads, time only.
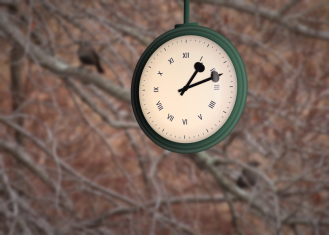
1:12
